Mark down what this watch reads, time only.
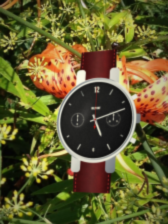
5:12
